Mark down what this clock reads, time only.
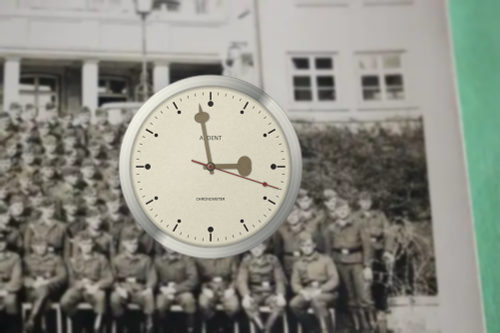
2:58:18
